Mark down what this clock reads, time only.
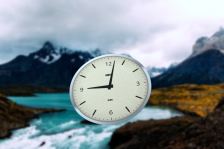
9:02
